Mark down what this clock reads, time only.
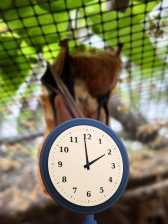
1:59
